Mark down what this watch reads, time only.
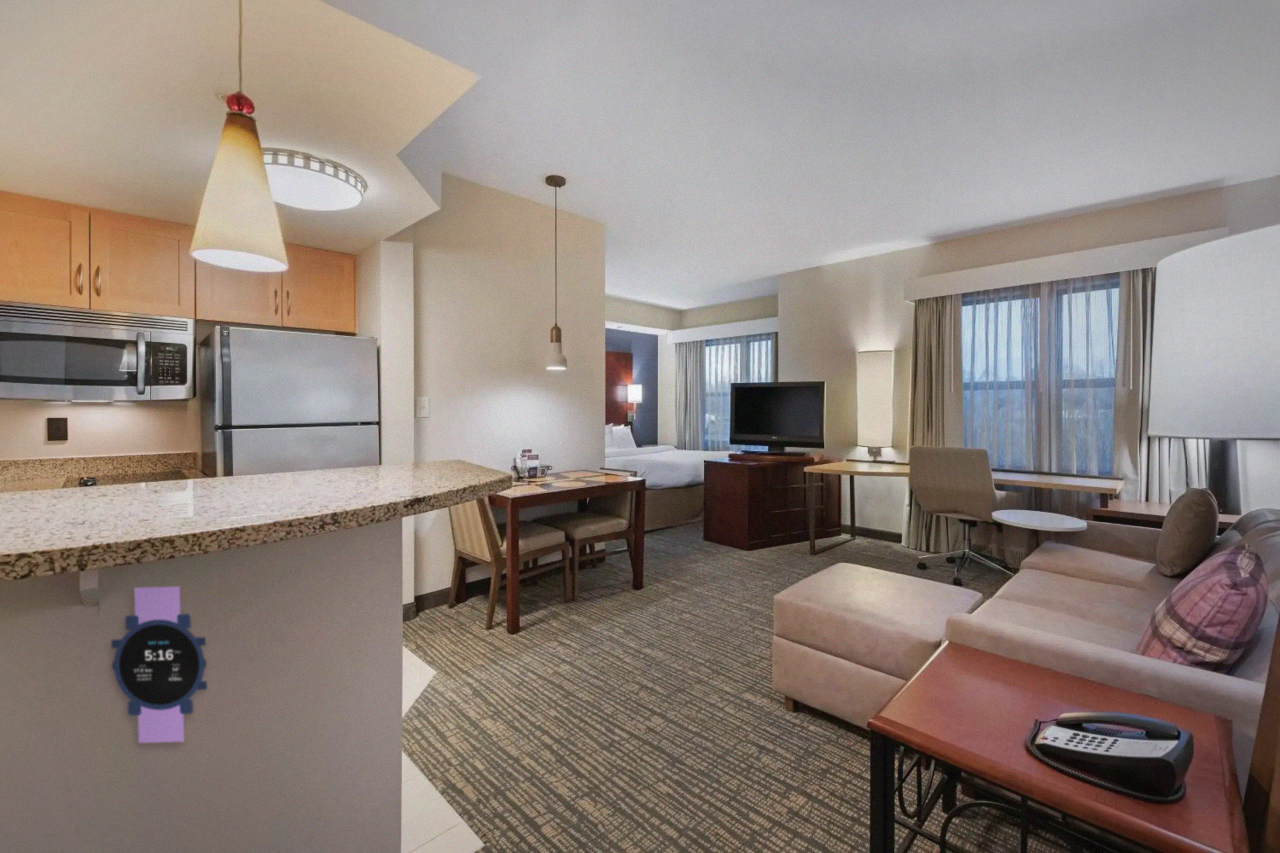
5:16
